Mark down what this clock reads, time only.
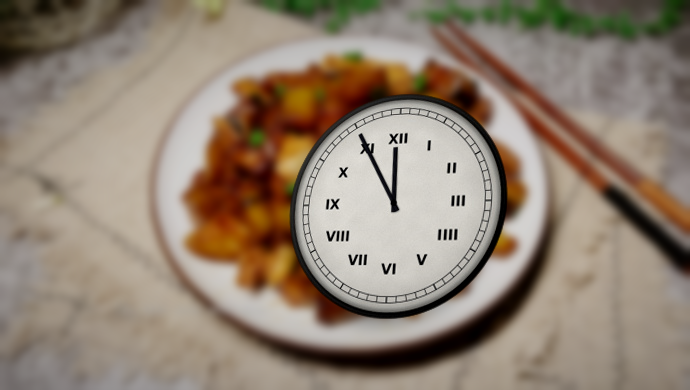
11:55
